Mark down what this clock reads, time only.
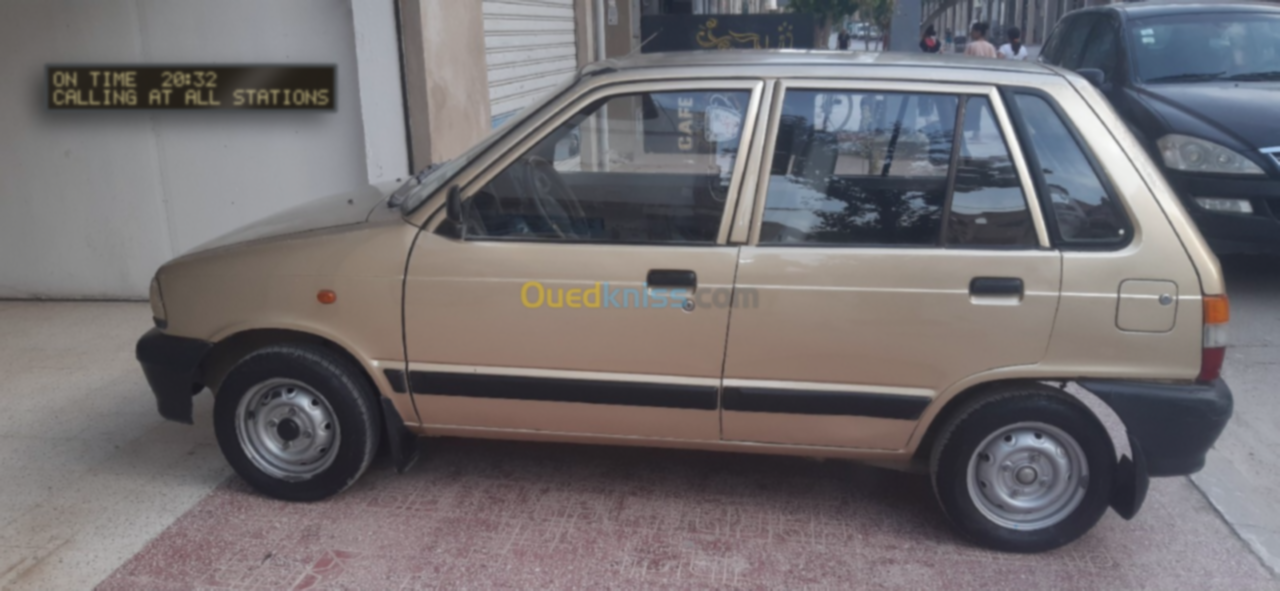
20:32
